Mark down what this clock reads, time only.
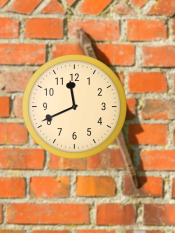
11:41
